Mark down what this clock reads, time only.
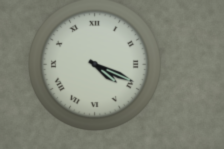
4:19
